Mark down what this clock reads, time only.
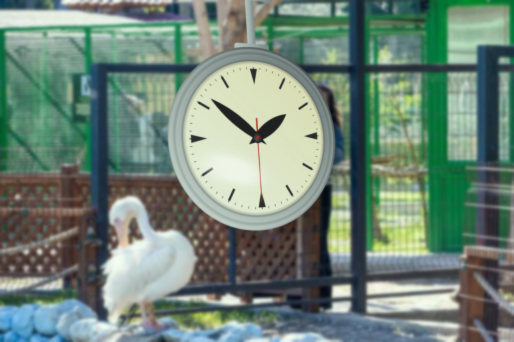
1:51:30
